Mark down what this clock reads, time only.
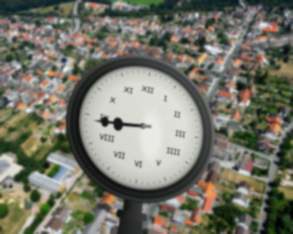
8:44
